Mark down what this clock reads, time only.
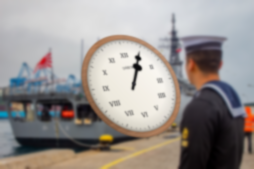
1:05
